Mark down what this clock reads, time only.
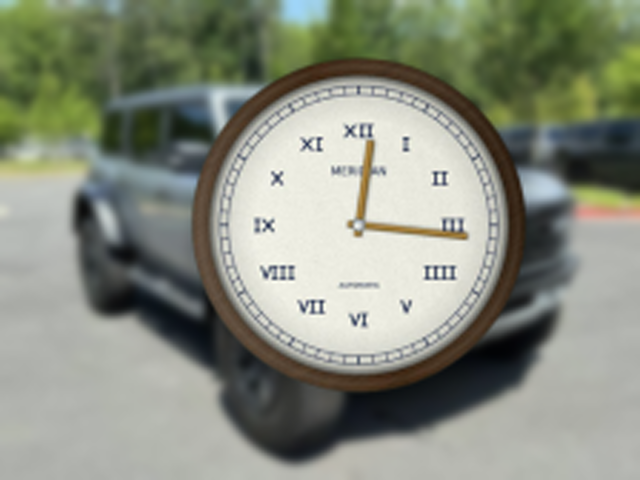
12:16
